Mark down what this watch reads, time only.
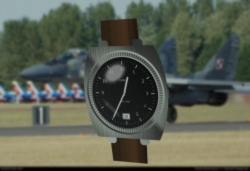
12:35
